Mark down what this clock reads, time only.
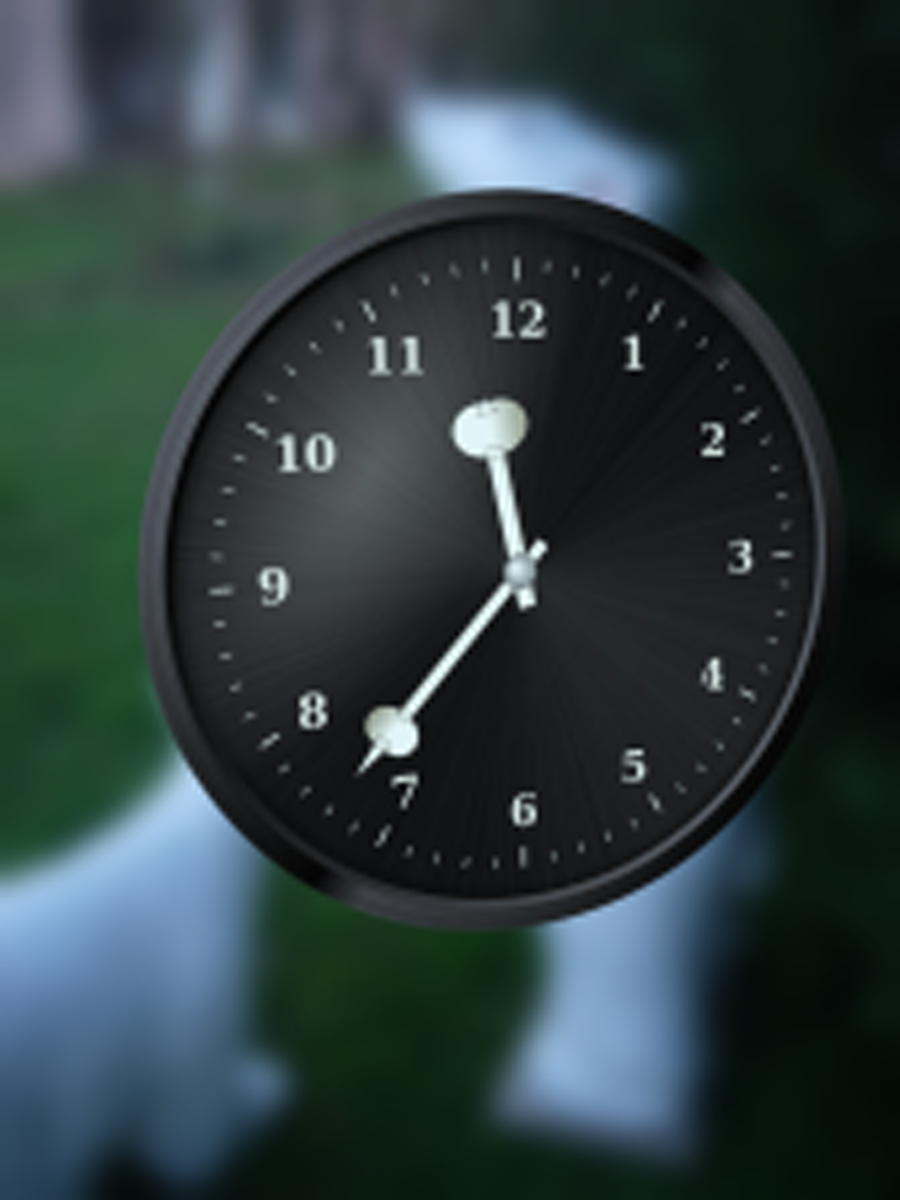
11:37
